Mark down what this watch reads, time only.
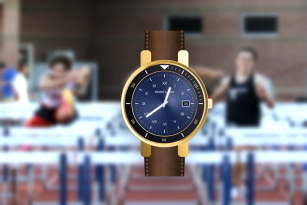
12:39
